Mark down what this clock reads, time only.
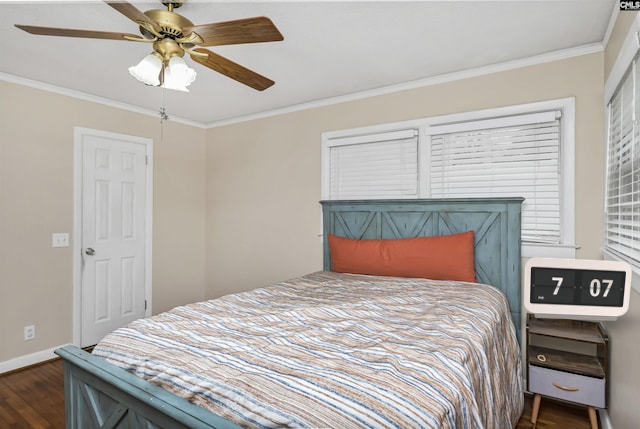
7:07
